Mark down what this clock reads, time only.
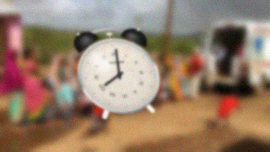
8:01
